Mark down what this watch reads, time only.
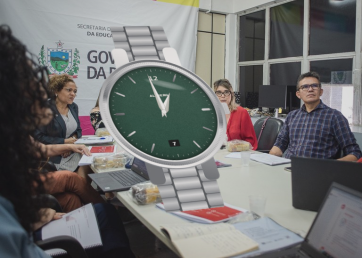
12:59
